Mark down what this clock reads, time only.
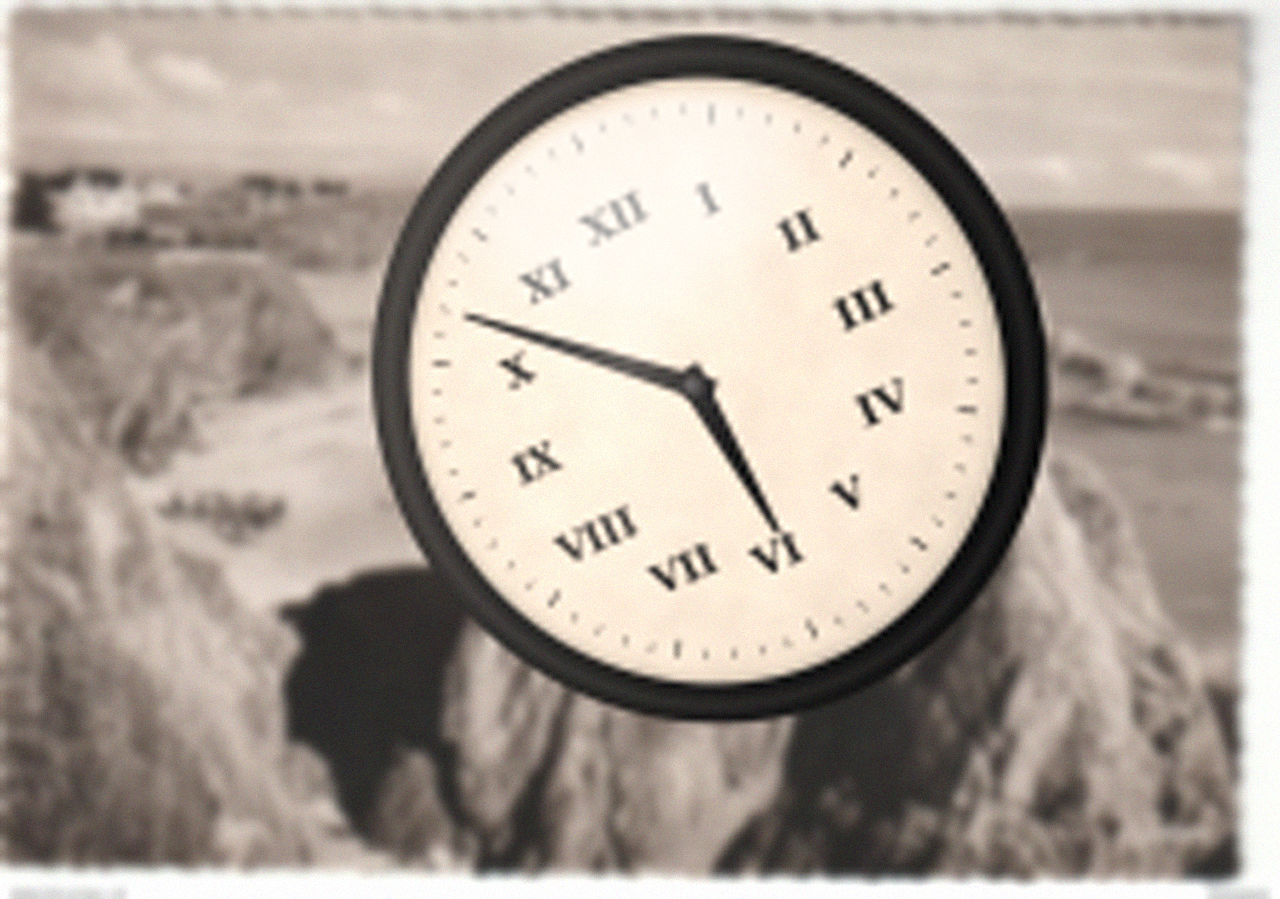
5:52
